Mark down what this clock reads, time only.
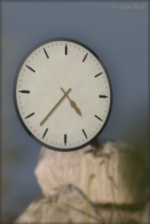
4:37
